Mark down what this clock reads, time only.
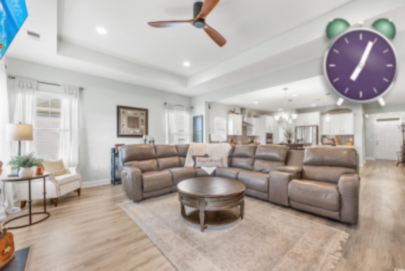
7:04
